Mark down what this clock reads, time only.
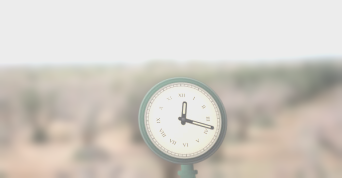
12:18
